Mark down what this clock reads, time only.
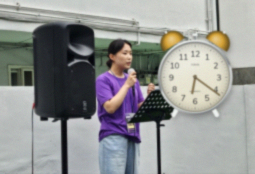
6:21
